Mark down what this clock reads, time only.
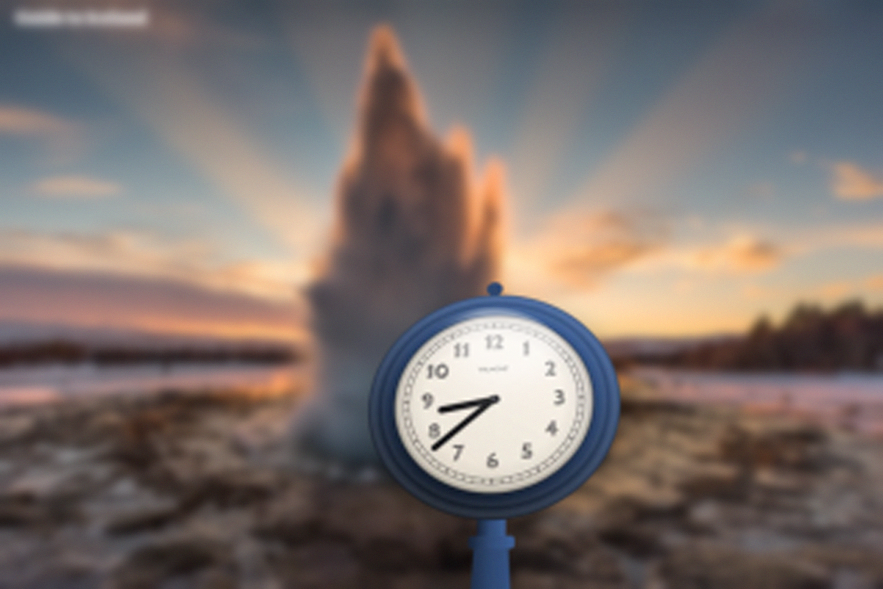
8:38
